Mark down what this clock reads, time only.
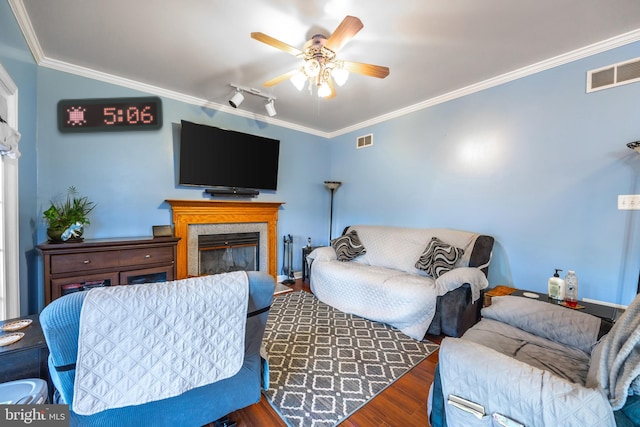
5:06
